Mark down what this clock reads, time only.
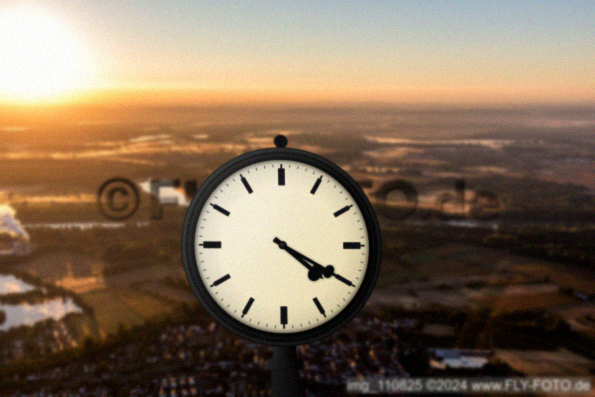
4:20
